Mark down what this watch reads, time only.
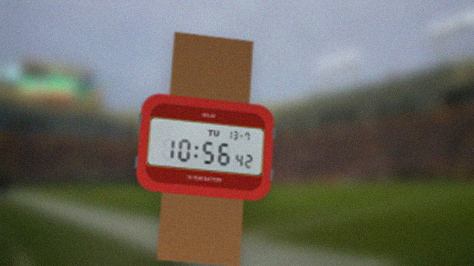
10:56:42
